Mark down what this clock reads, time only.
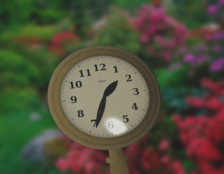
1:34
